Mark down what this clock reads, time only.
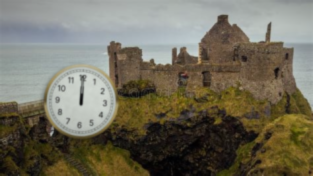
12:00
